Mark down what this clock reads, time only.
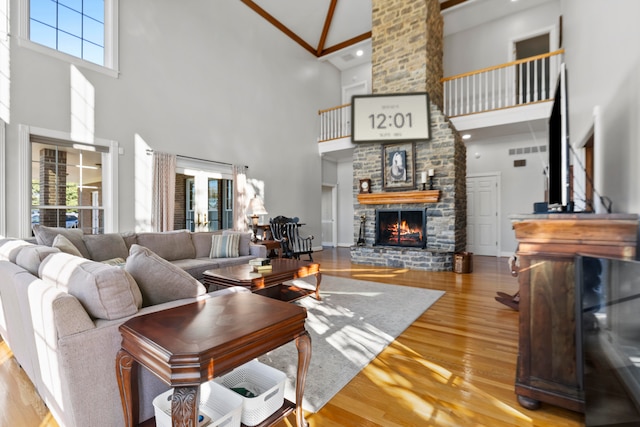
12:01
